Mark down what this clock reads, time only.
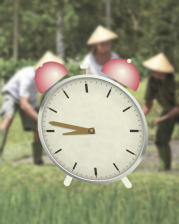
8:47
